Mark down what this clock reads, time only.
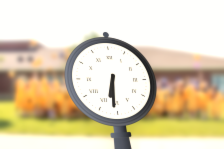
6:31
